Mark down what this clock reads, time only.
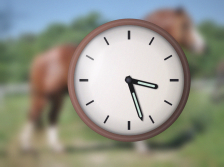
3:27
